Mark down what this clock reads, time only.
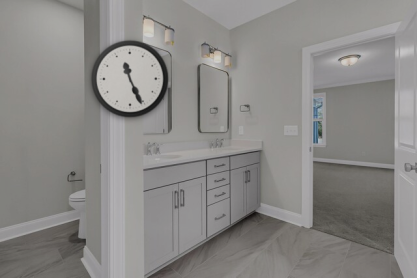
11:26
